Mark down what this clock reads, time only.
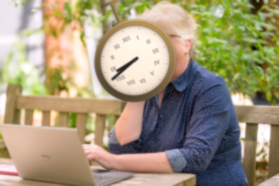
8:42
